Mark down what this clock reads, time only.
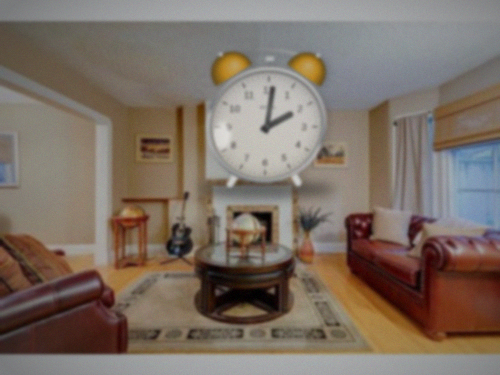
2:01
